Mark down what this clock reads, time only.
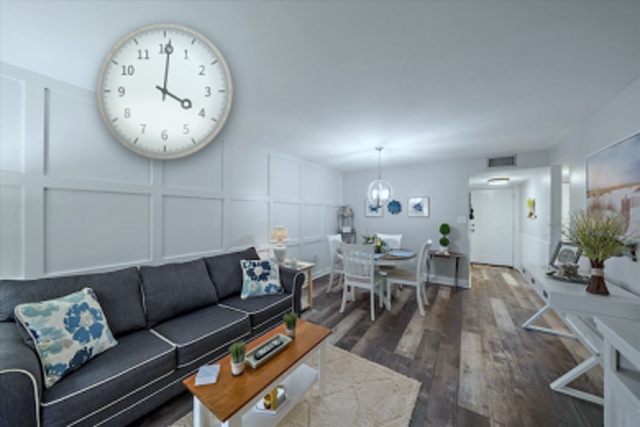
4:01
